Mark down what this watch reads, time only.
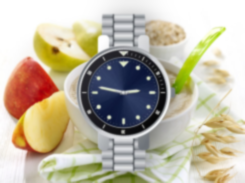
2:47
